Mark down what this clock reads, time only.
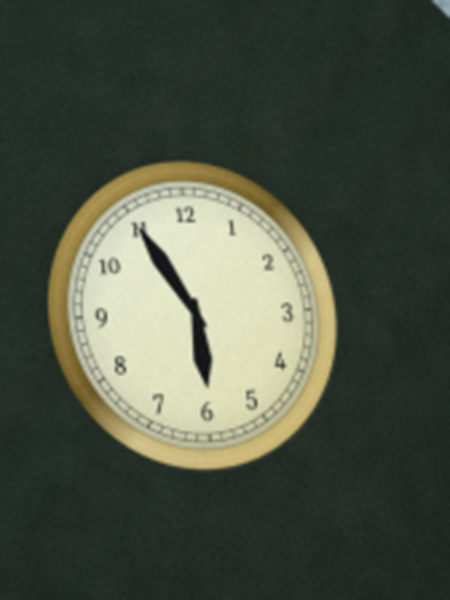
5:55
